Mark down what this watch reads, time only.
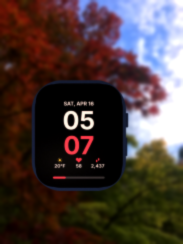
5:07
